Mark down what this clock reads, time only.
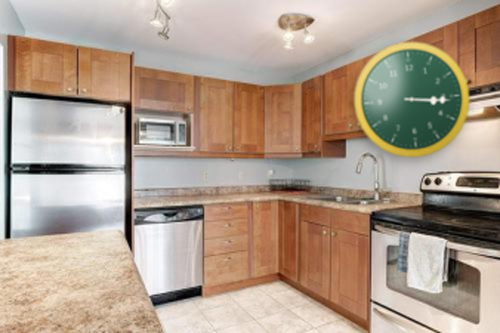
3:16
